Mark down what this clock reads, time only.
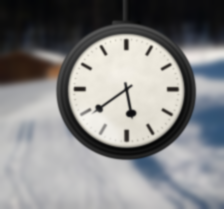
5:39
